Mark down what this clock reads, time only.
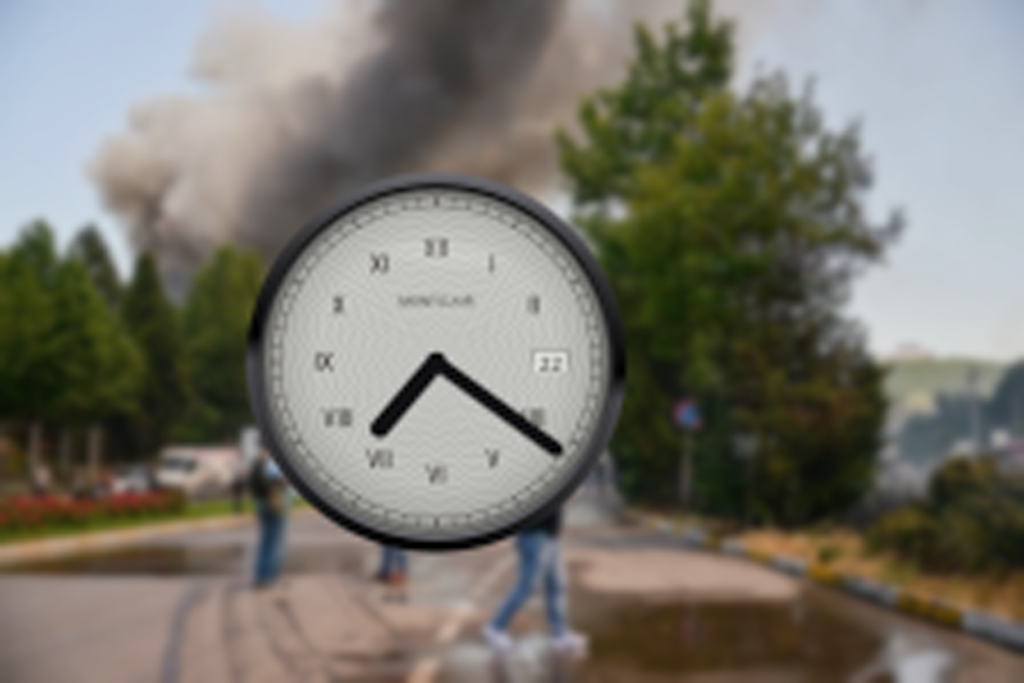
7:21
